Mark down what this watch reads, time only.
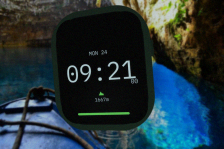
9:21
